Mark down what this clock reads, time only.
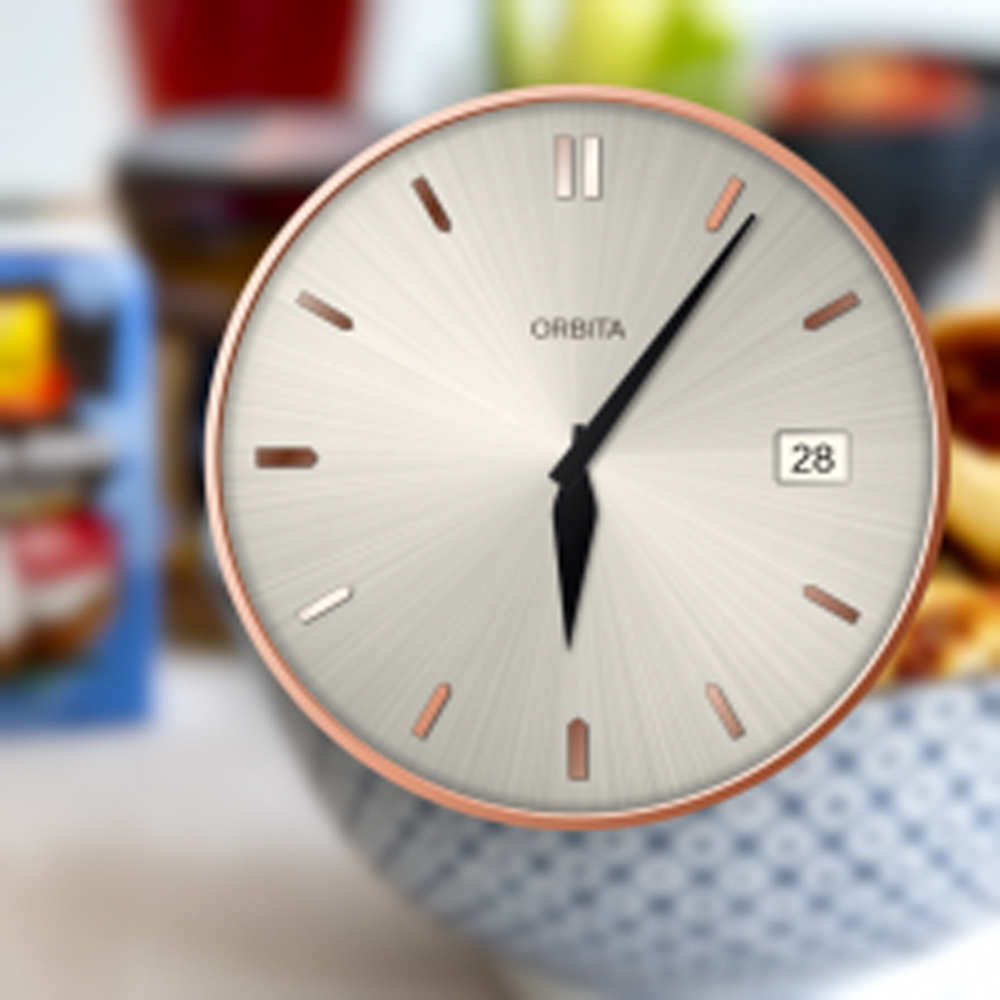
6:06
